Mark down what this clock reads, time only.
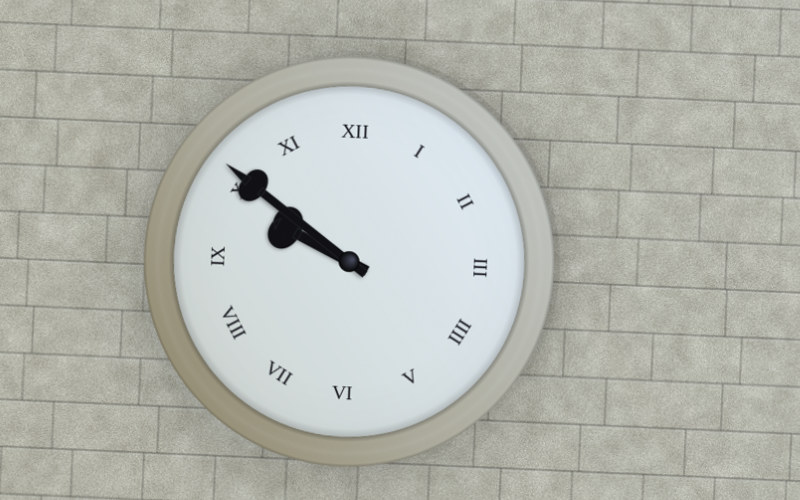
9:51
